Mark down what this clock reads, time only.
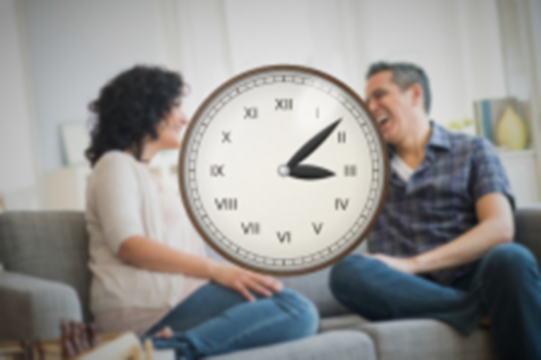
3:08
